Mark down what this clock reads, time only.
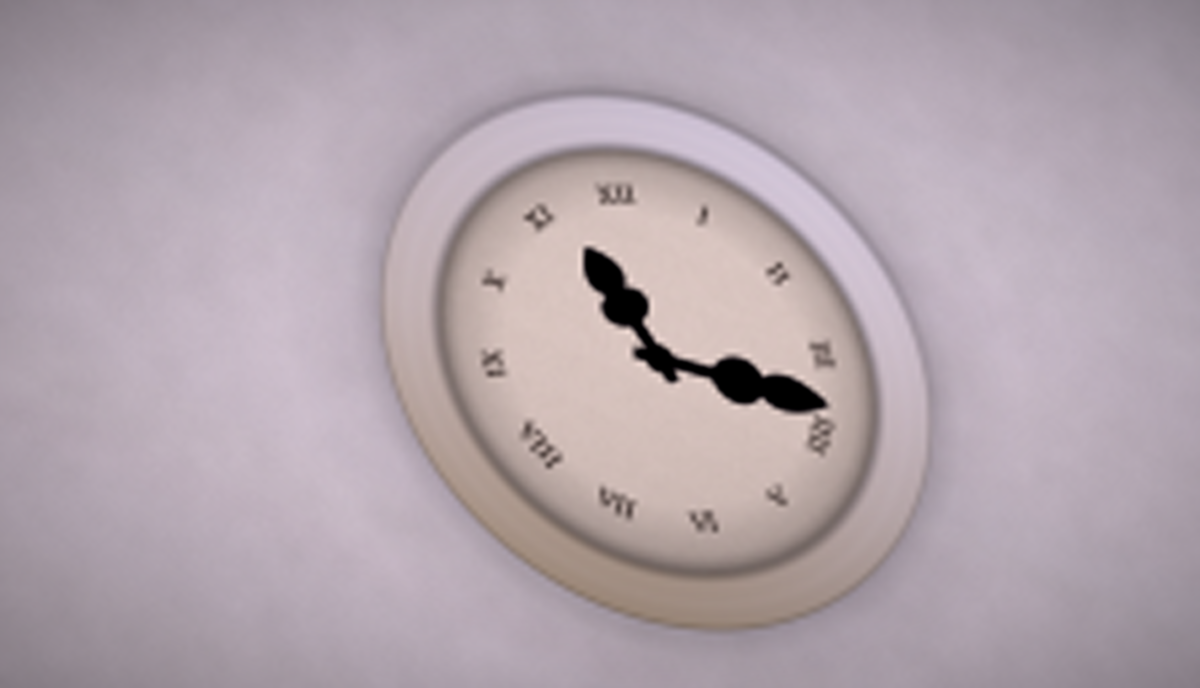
11:18
